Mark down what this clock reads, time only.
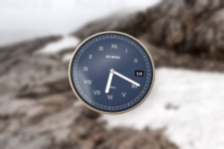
6:19
